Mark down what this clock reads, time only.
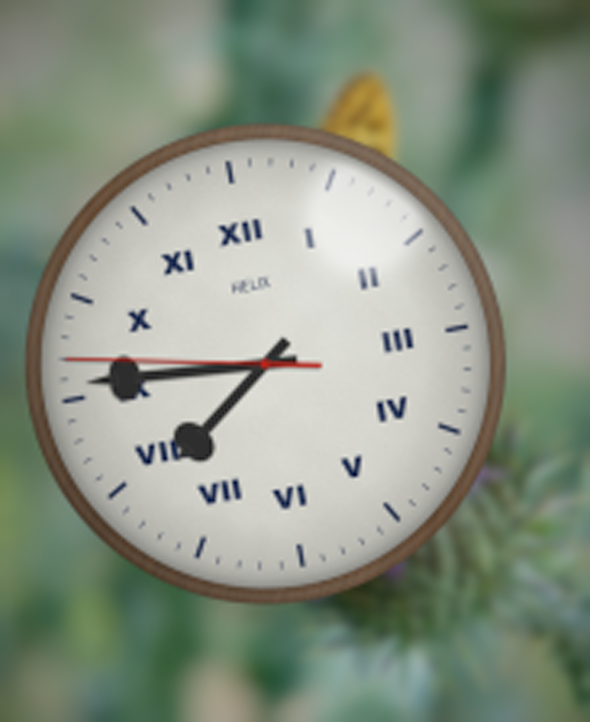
7:45:47
